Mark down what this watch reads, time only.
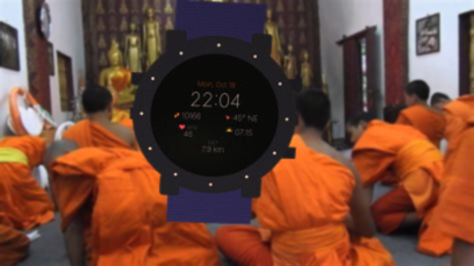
22:04
